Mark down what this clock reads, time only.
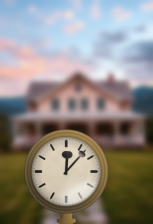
12:07
